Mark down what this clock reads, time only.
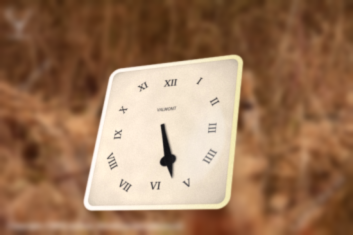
5:27
